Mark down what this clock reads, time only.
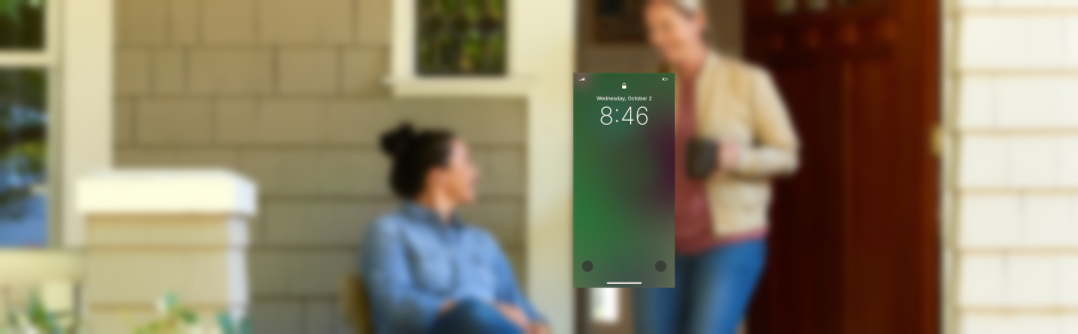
8:46
